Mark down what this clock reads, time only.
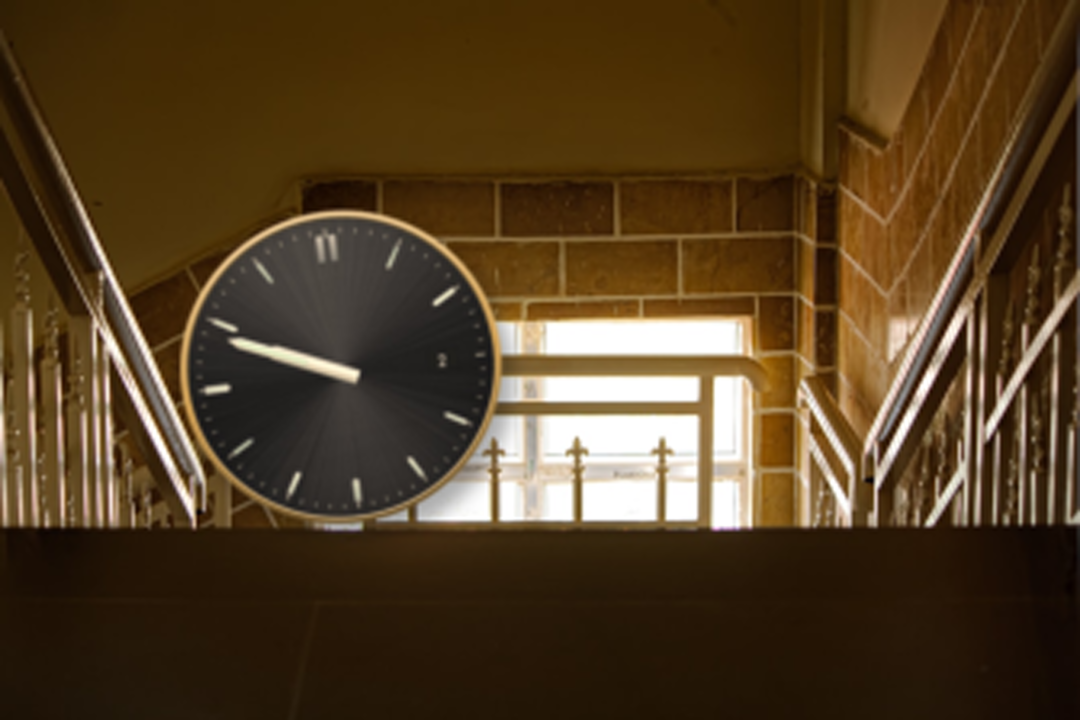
9:49
